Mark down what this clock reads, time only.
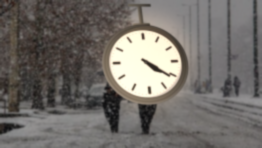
4:21
